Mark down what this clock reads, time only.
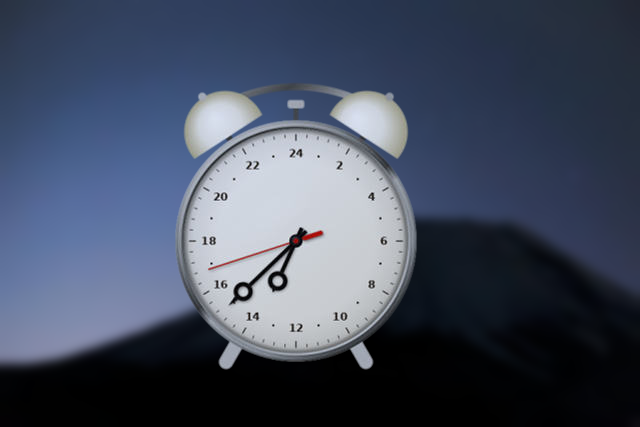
13:37:42
